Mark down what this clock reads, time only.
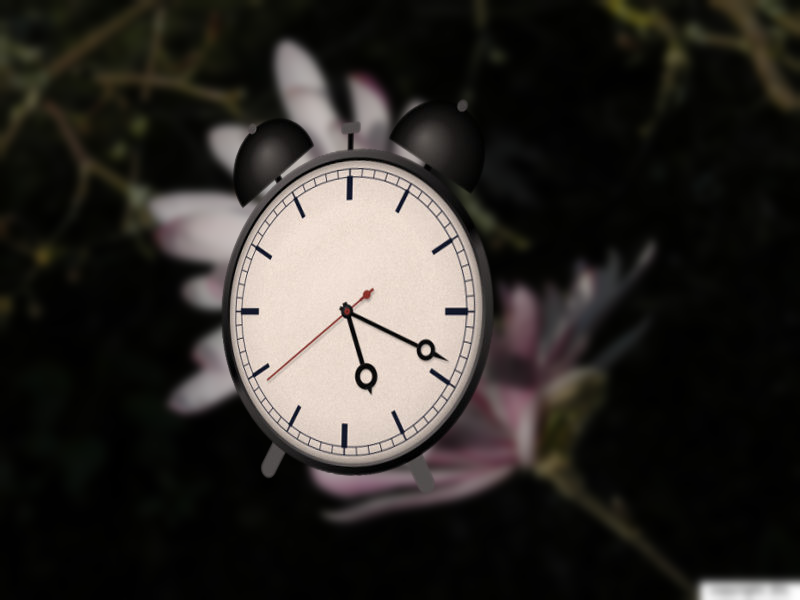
5:18:39
